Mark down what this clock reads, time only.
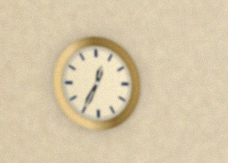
12:35
